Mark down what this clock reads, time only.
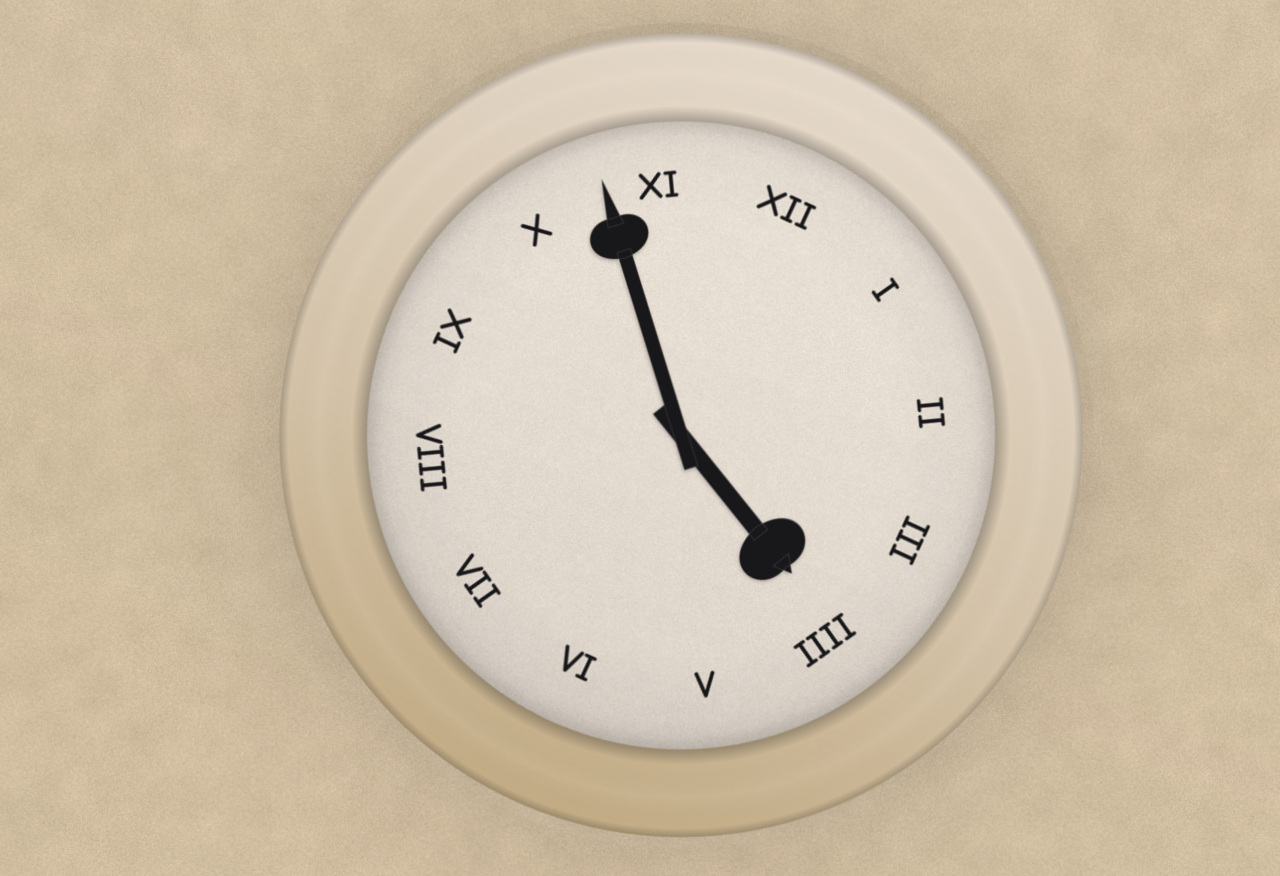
3:53
